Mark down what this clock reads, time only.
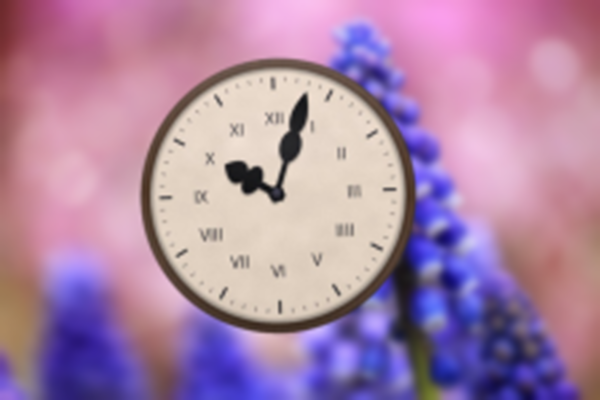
10:03
